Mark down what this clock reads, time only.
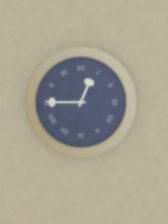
12:45
